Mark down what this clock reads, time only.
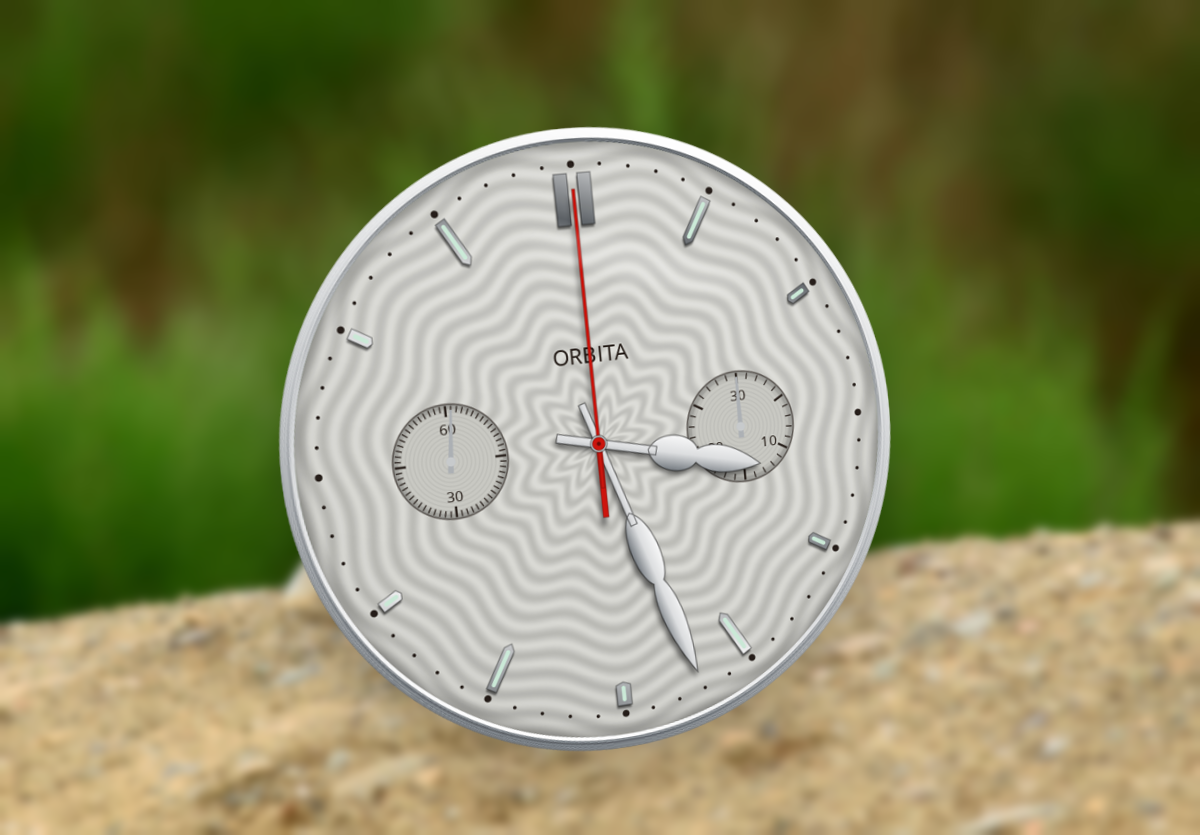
3:27:01
